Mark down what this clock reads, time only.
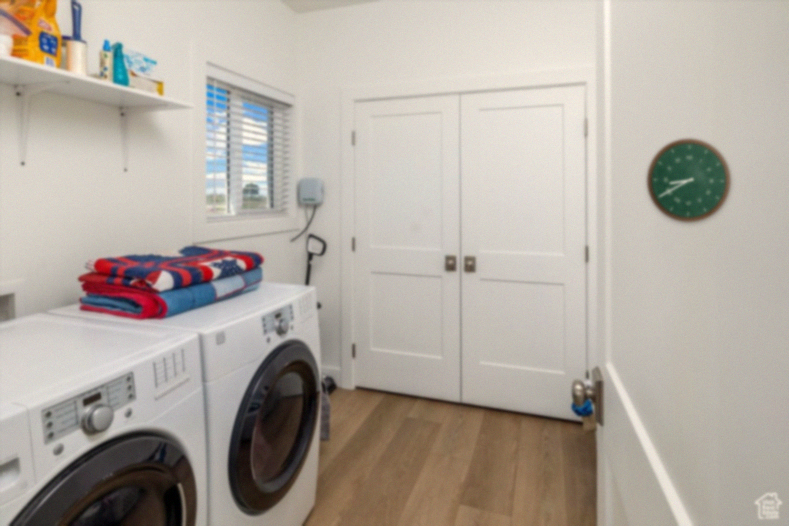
8:40
